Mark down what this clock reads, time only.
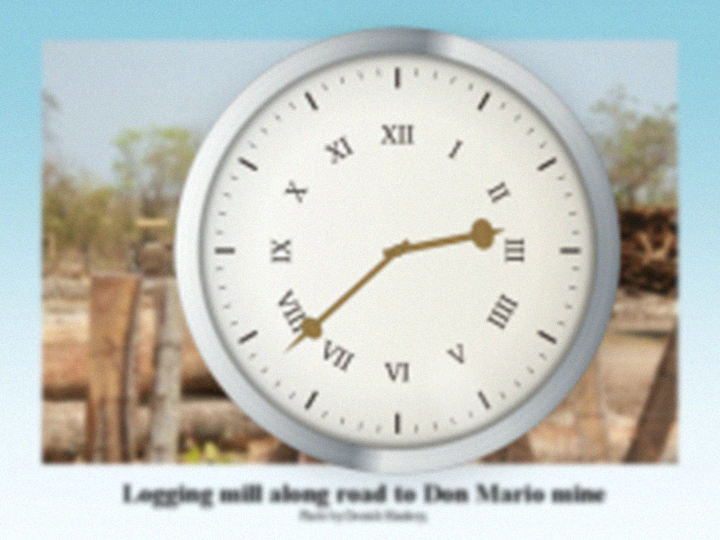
2:38
